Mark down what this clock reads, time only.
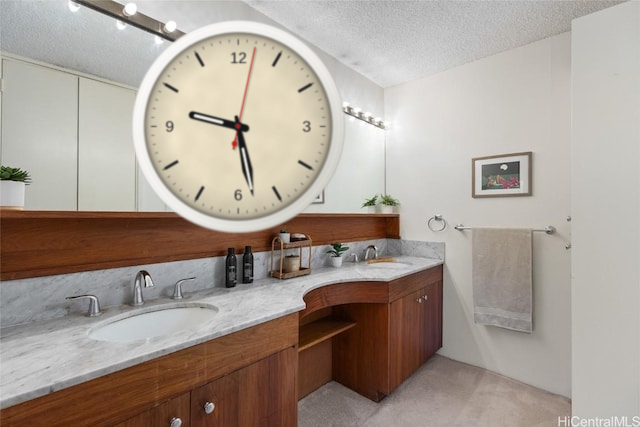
9:28:02
